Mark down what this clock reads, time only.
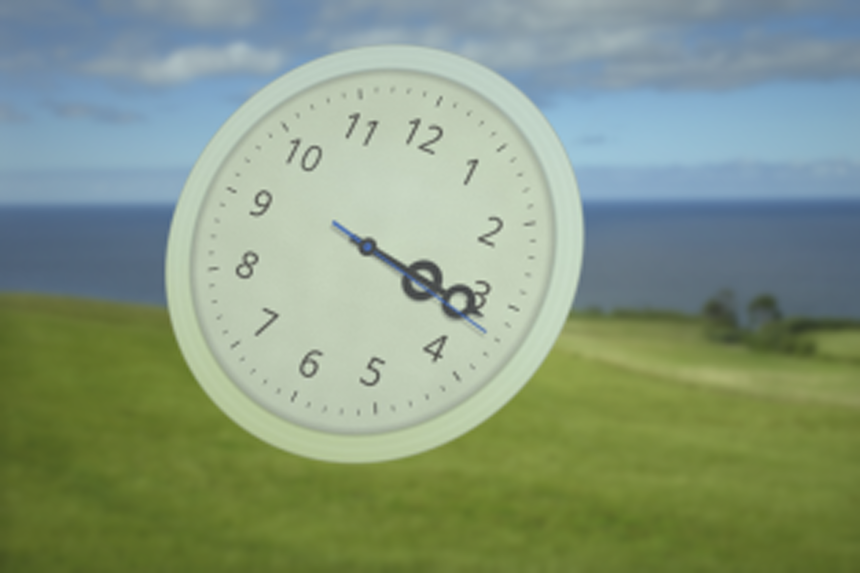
3:16:17
